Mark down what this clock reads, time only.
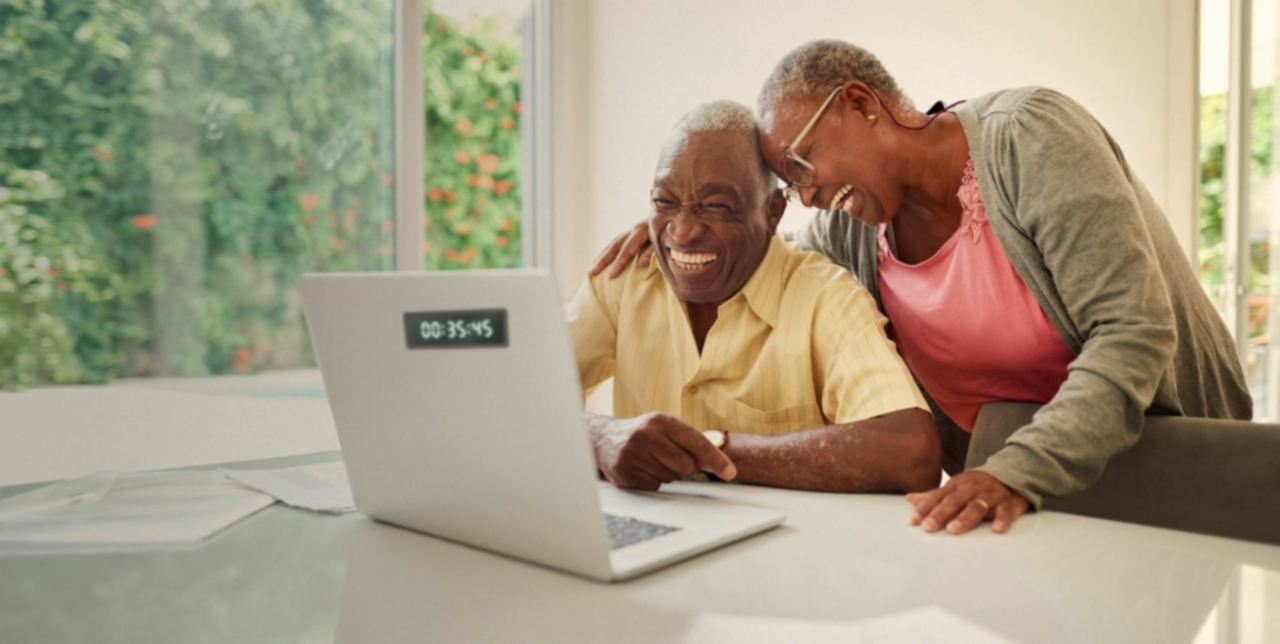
0:35:45
